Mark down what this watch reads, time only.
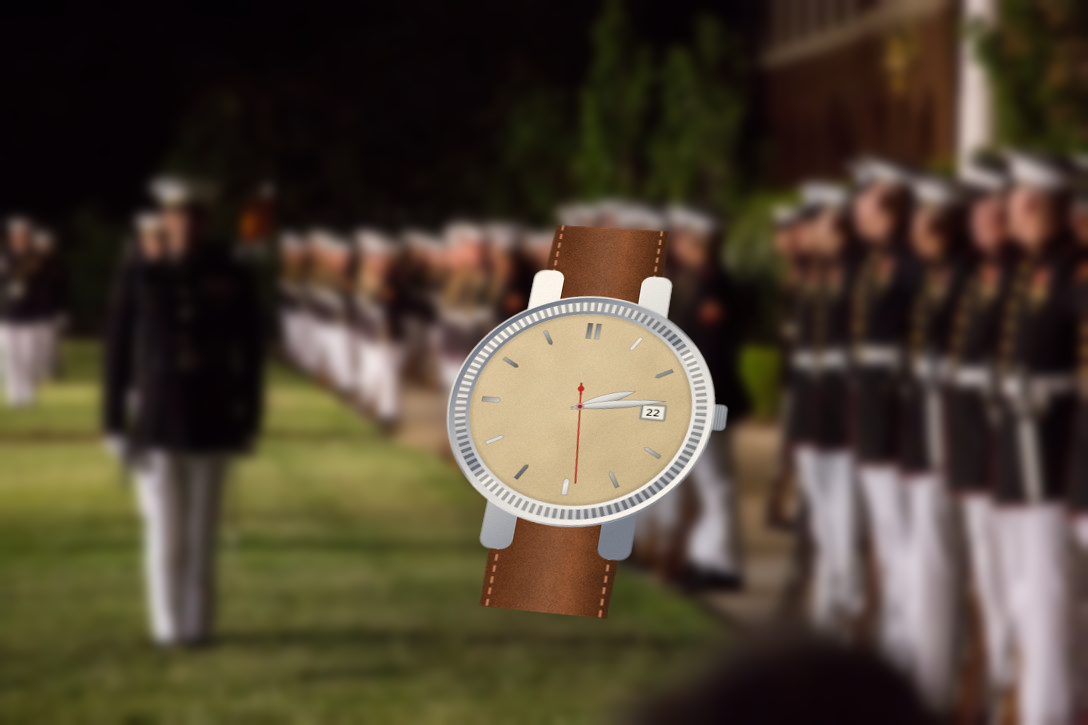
2:13:29
